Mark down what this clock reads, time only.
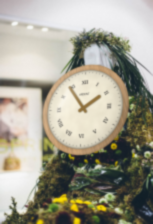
1:54
